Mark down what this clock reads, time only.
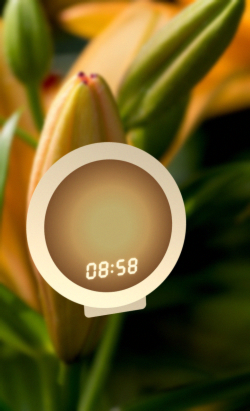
8:58
